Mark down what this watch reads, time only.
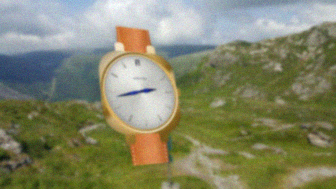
2:43
